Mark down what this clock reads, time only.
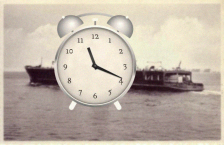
11:19
